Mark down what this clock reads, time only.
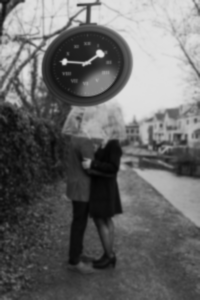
1:46
